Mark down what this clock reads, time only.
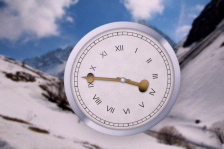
3:47
